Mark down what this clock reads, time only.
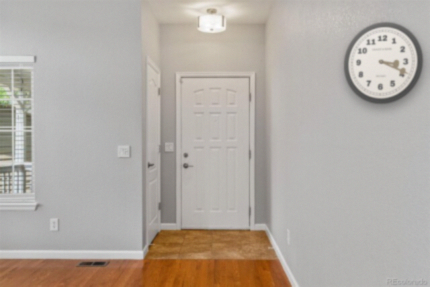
3:19
